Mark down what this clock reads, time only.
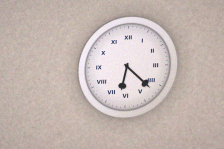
6:22
